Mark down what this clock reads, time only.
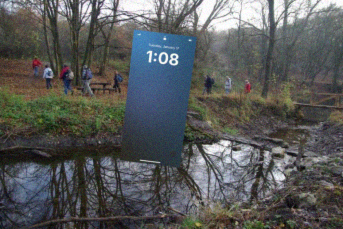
1:08
